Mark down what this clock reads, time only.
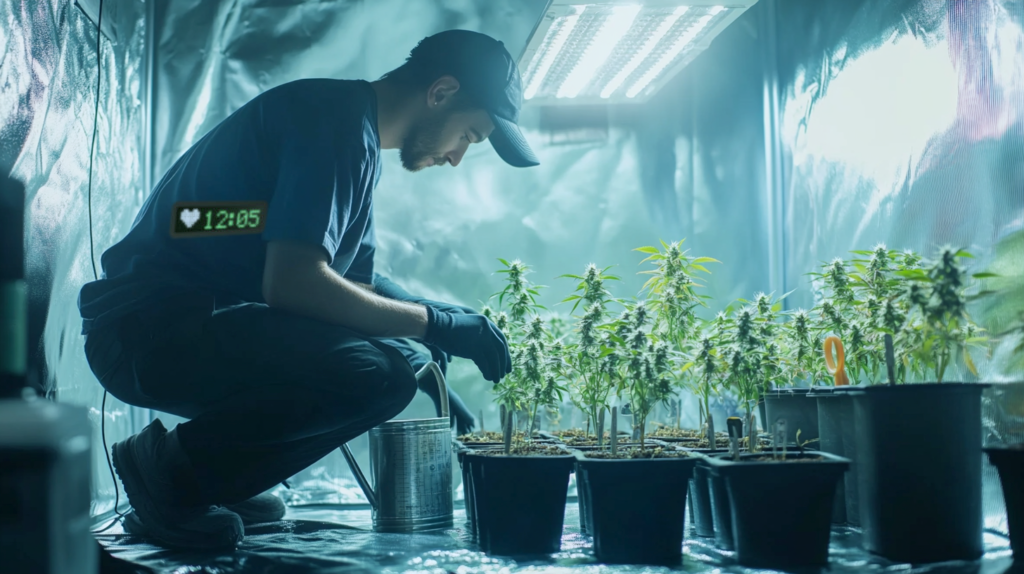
12:05
